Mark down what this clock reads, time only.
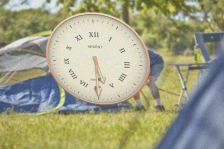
5:30
